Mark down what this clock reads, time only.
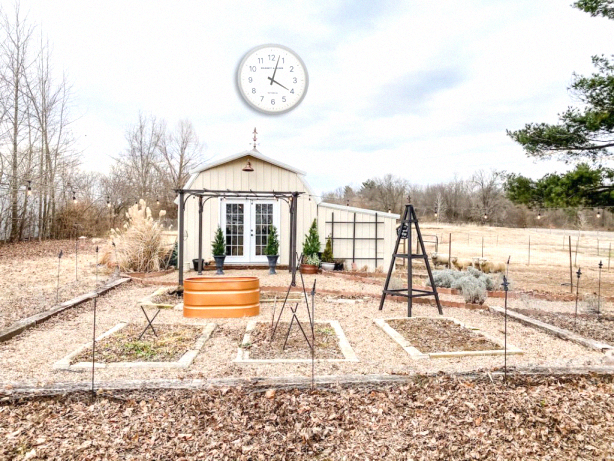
4:03
